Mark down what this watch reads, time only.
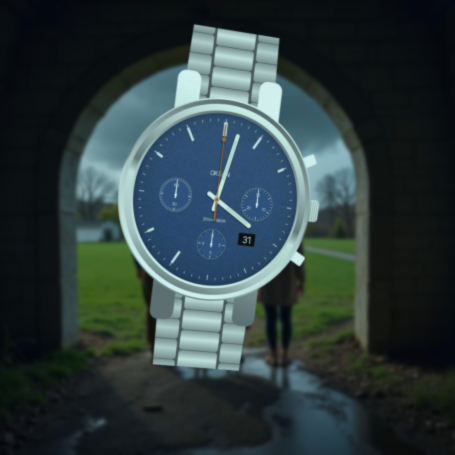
4:02
